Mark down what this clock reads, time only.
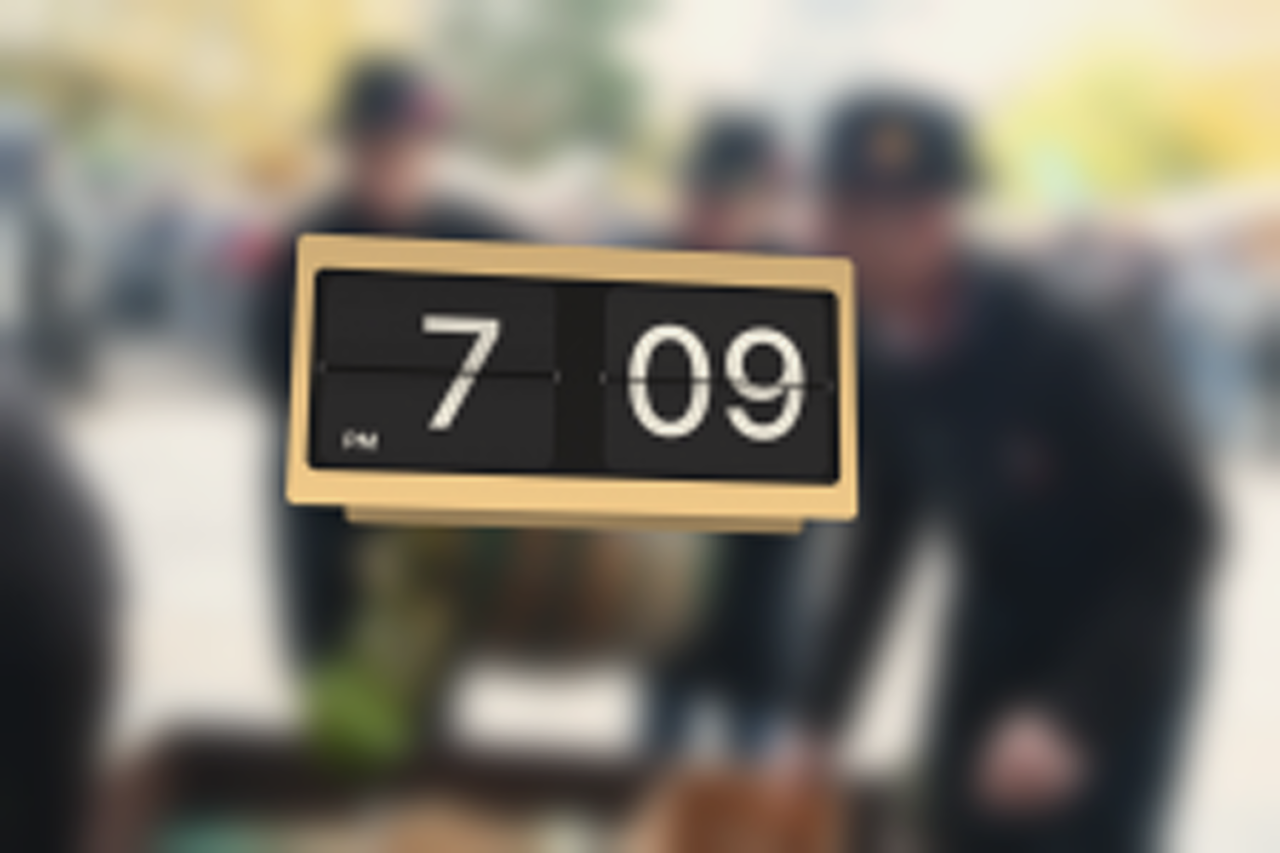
7:09
